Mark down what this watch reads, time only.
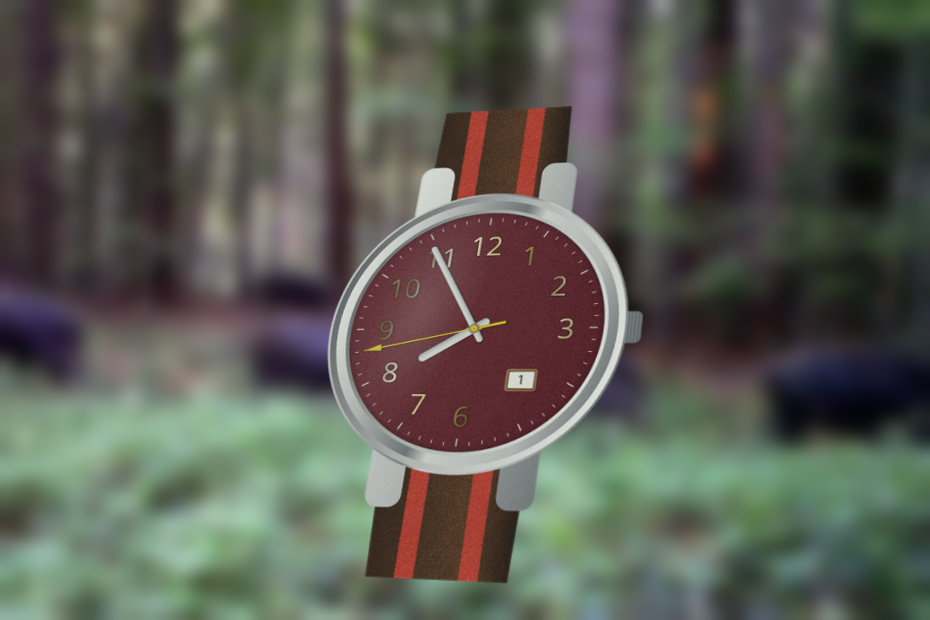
7:54:43
